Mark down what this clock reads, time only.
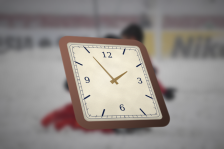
1:55
